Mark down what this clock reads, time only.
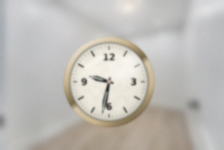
9:32
